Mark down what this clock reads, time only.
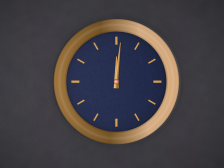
12:01
